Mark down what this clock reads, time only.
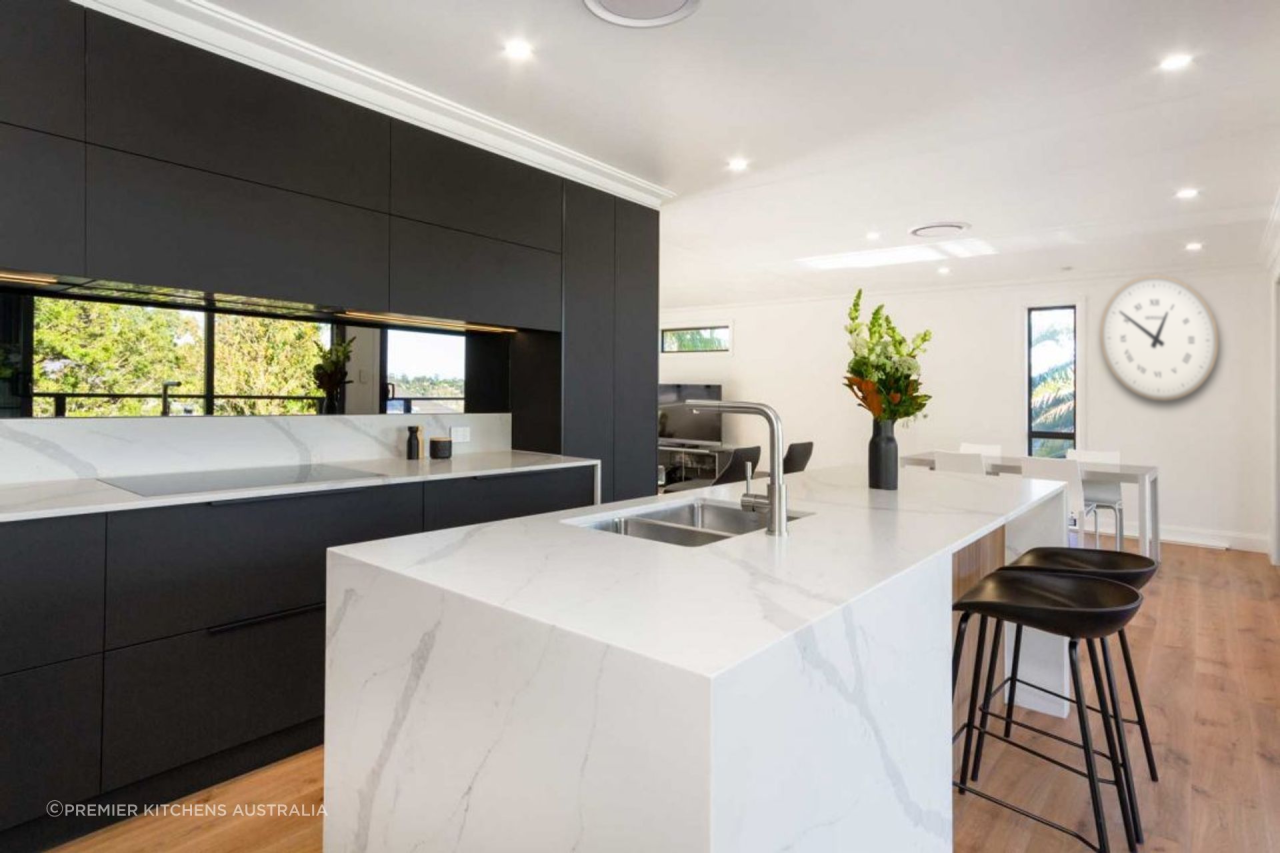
12:51
